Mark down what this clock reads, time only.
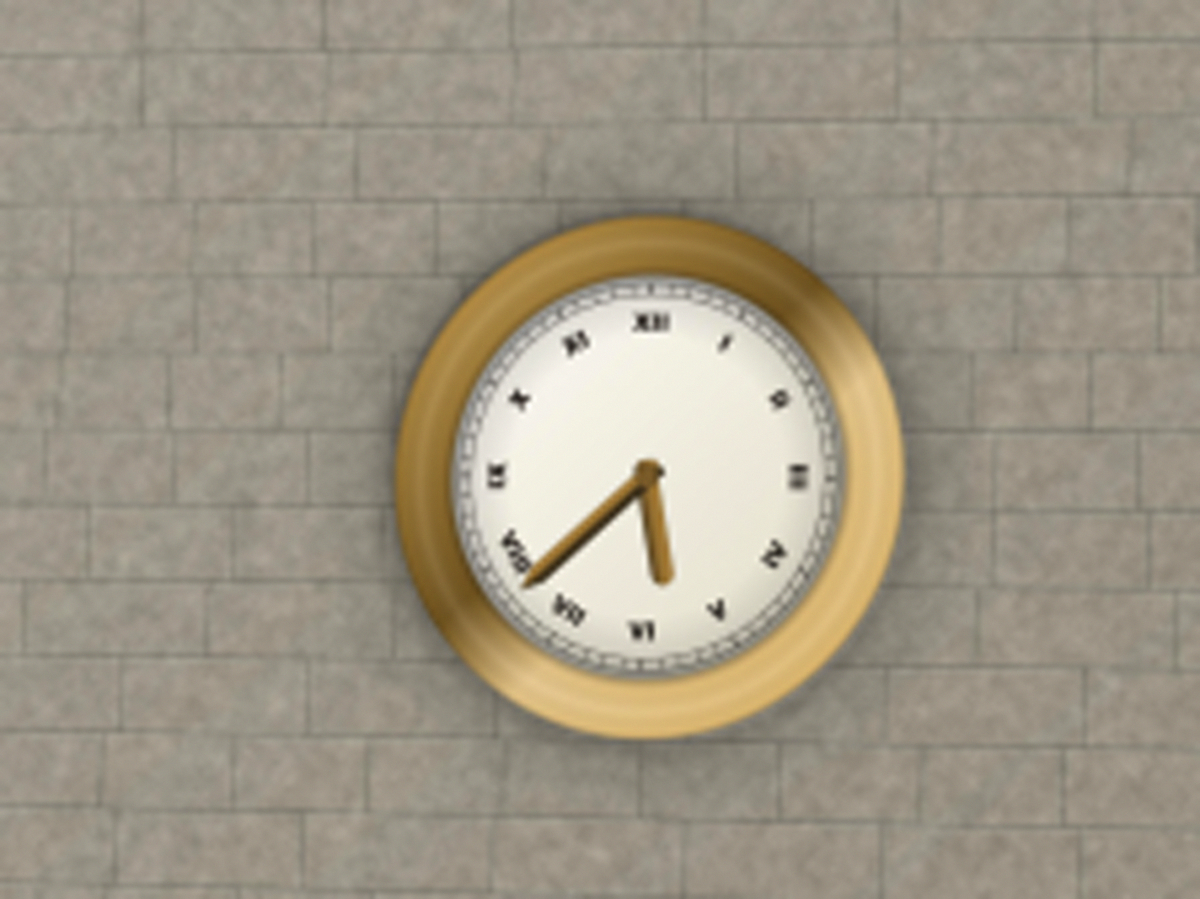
5:38
